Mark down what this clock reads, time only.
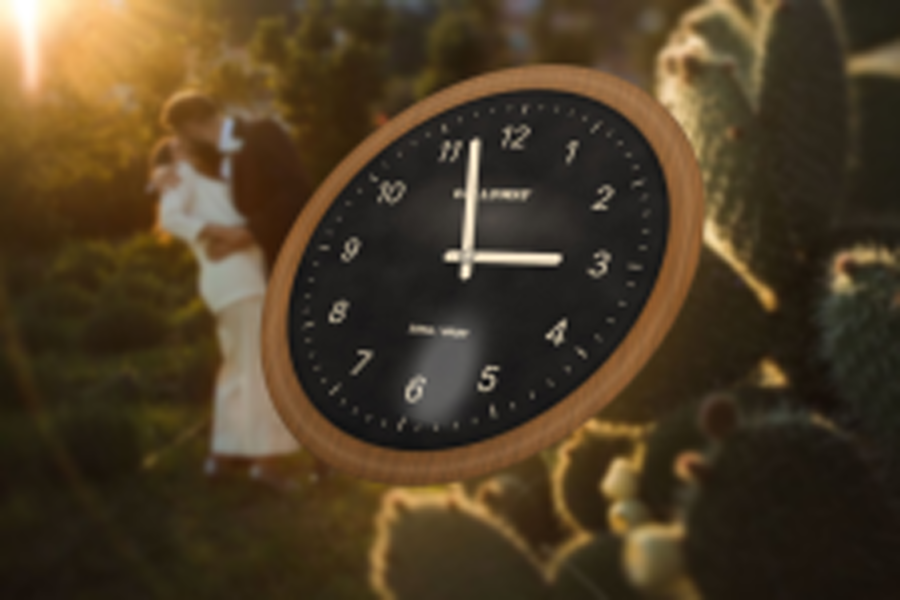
2:57
